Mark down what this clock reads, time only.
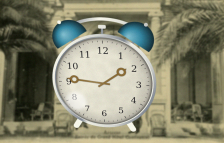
1:46
